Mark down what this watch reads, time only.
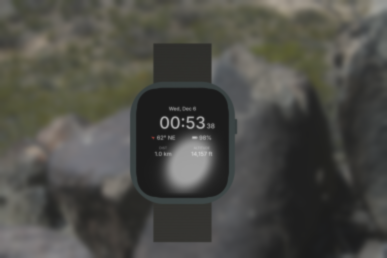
0:53
